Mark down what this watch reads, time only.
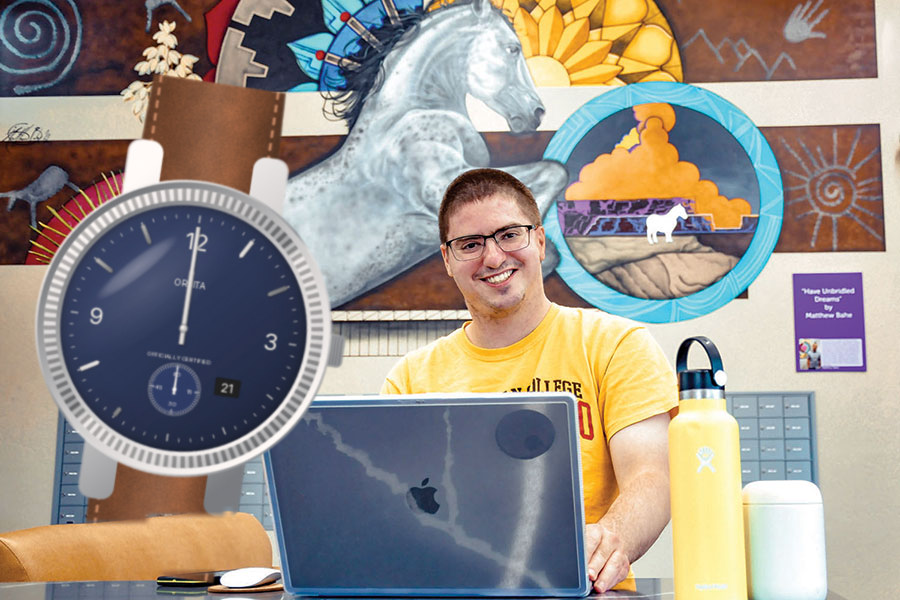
12:00
